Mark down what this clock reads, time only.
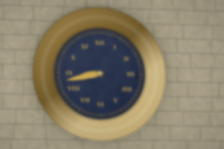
8:43
